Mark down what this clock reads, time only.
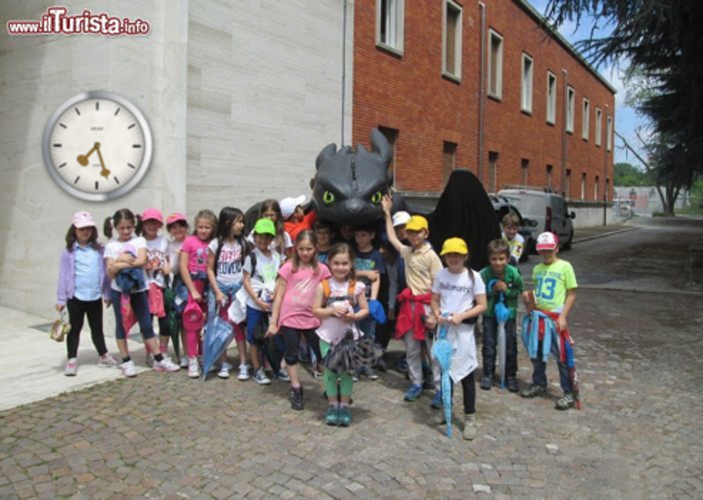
7:27
